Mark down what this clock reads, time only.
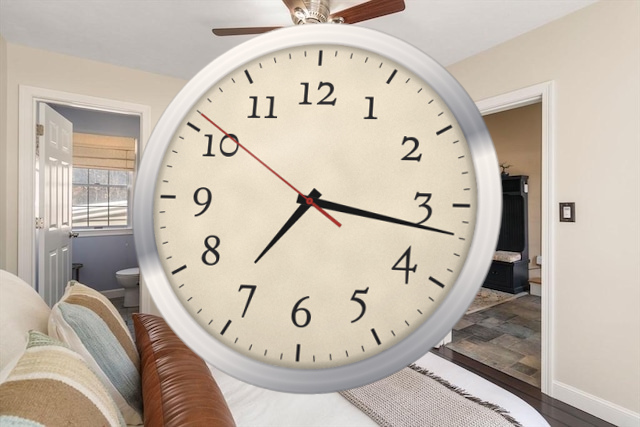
7:16:51
